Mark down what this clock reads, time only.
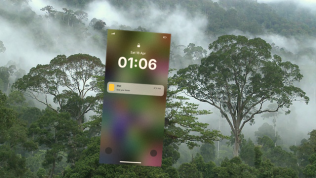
1:06
